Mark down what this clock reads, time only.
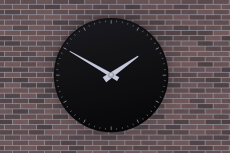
1:50
